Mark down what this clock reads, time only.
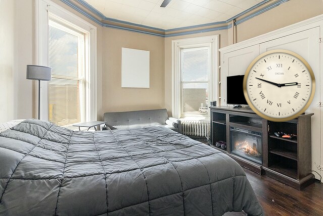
2:48
